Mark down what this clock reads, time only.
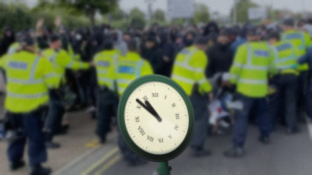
10:52
